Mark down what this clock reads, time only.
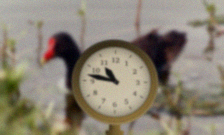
10:47
